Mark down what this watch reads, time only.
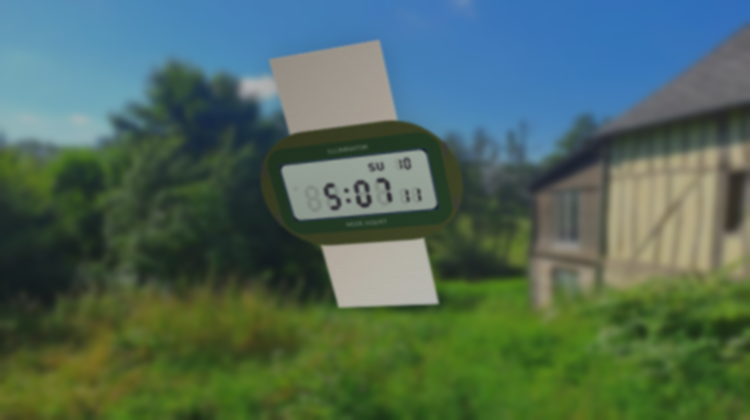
5:07:11
